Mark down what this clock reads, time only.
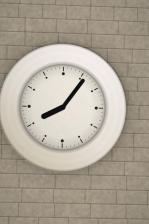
8:06
